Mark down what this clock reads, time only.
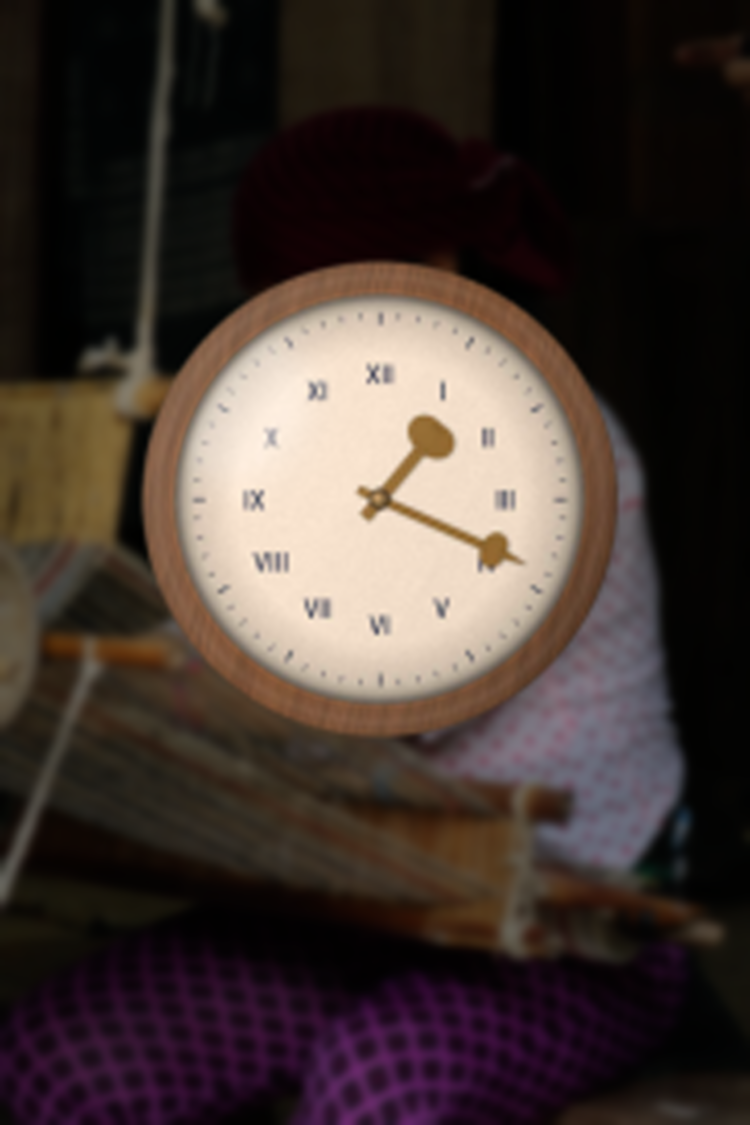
1:19
